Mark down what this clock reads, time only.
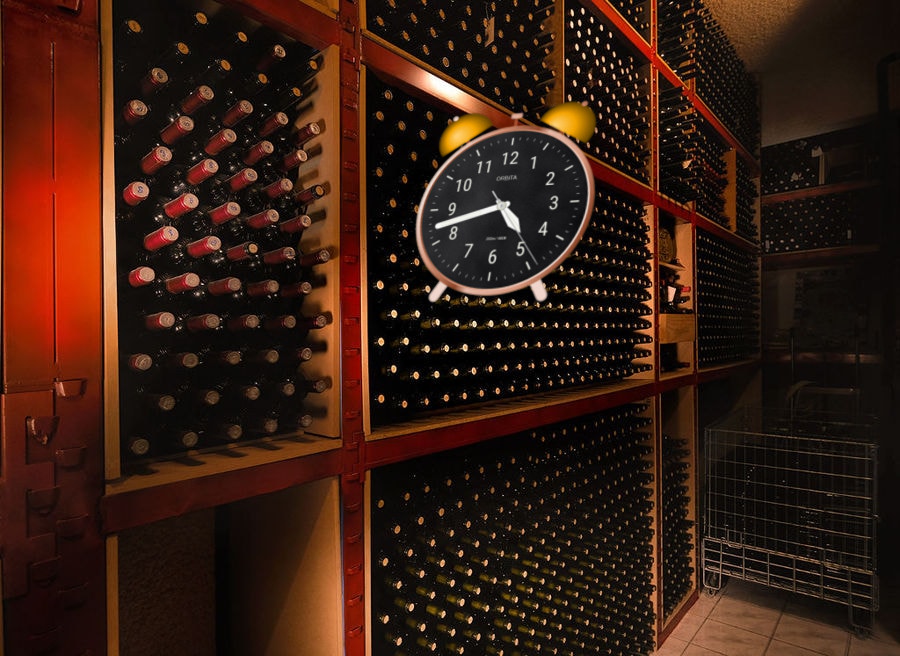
4:42:24
